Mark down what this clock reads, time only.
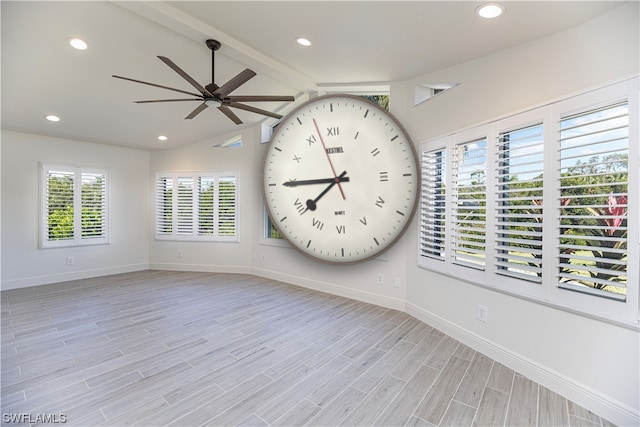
7:44:57
